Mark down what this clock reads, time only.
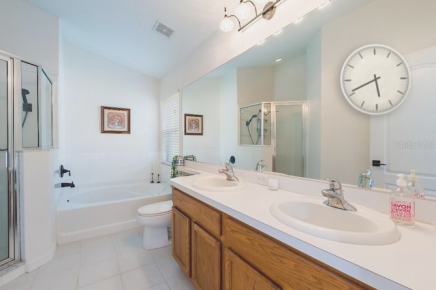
5:41
